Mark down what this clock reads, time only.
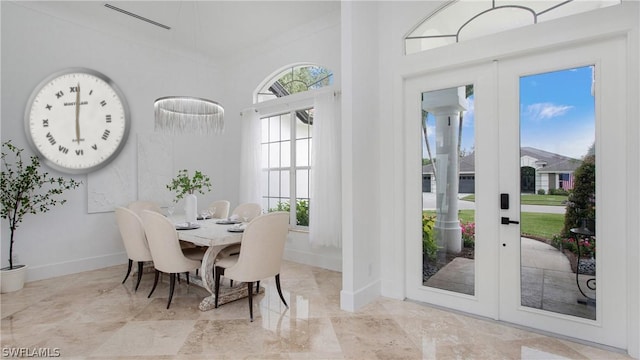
6:01
